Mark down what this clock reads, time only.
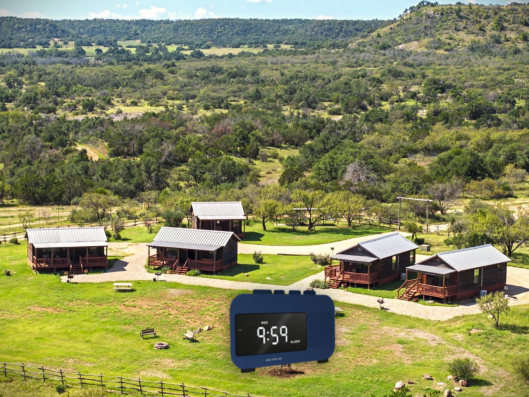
9:59
